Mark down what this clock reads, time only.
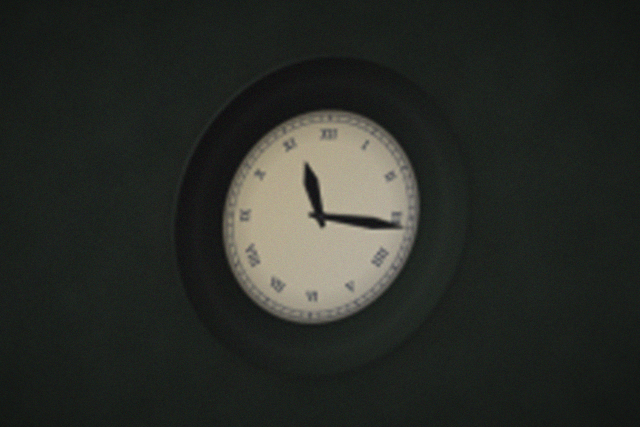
11:16
